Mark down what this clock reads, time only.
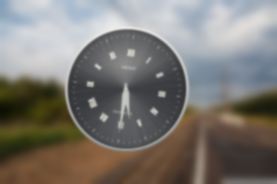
5:30
